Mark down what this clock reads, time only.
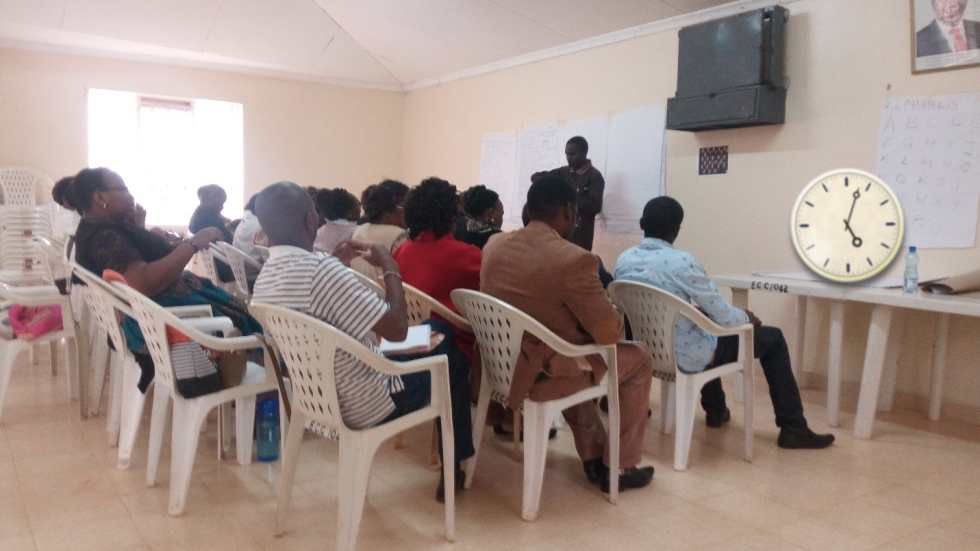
5:03
